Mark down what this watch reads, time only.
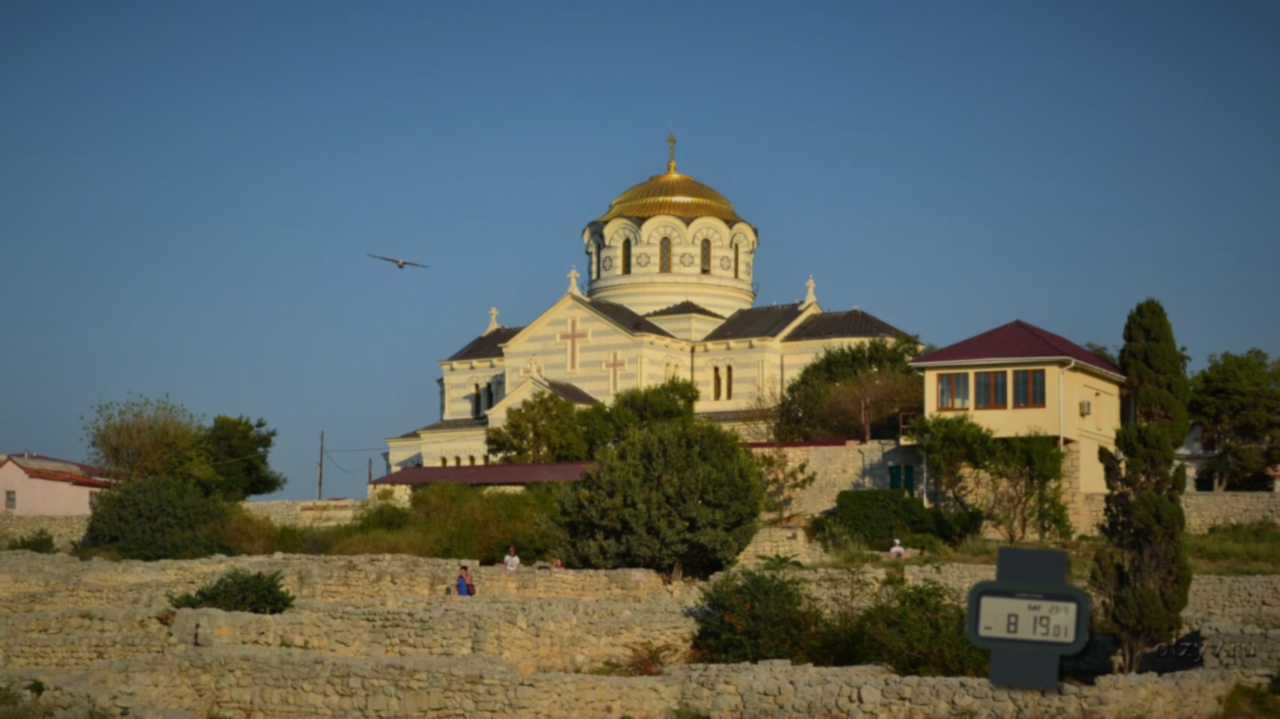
8:19
